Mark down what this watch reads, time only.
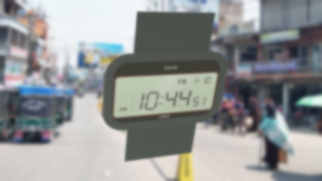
10:44
